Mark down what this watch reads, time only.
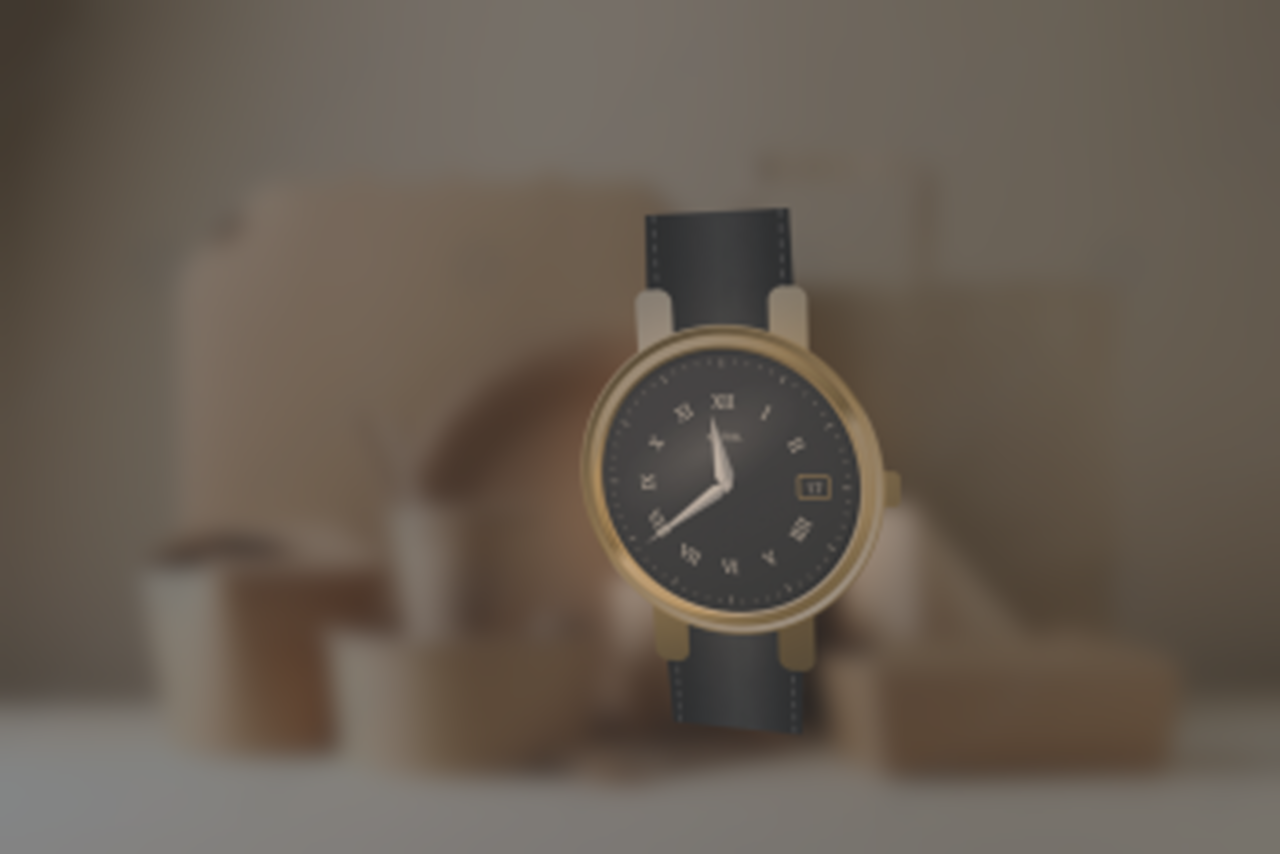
11:39
